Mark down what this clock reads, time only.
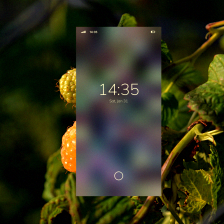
14:35
